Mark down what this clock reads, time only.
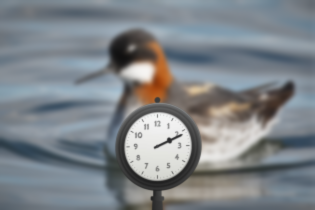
2:11
